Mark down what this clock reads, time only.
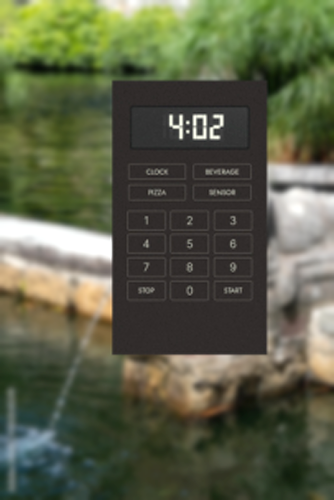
4:02
